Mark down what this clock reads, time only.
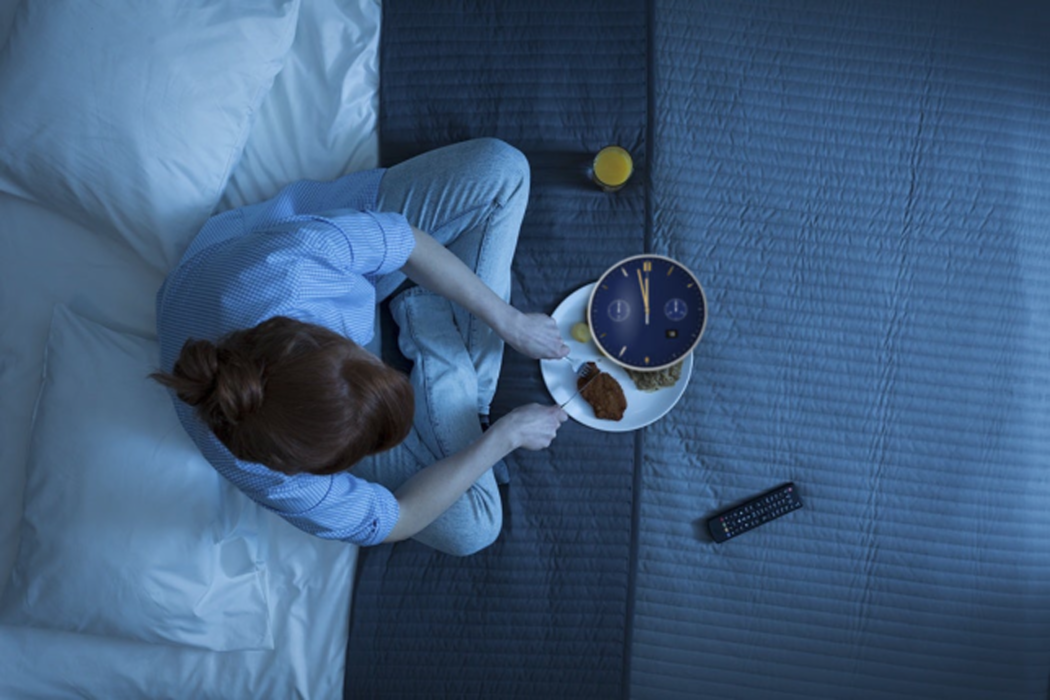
11:58
